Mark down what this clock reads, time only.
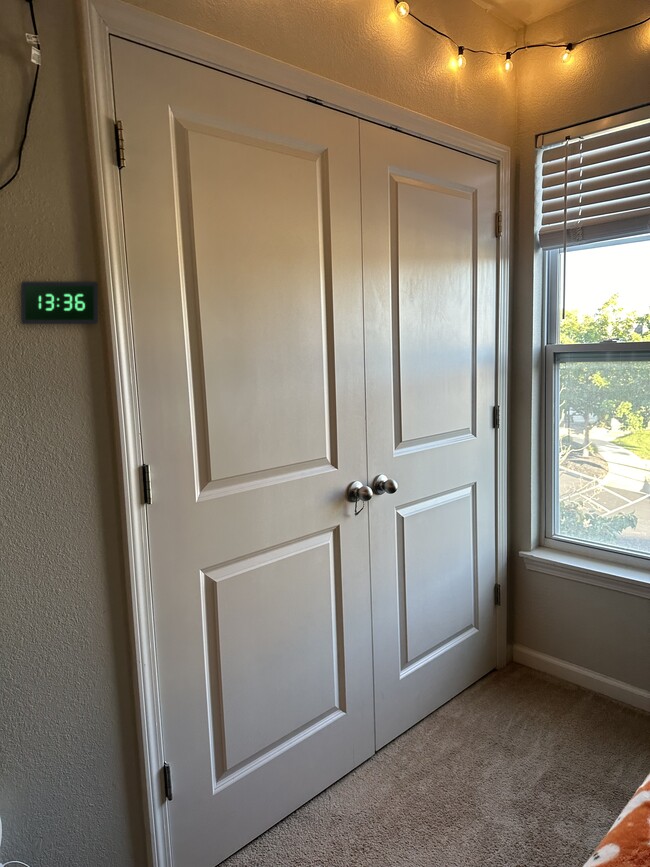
13:36
